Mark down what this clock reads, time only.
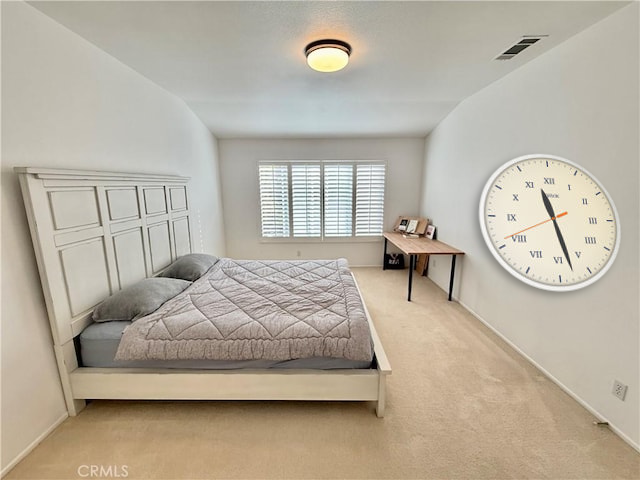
11:27:41
